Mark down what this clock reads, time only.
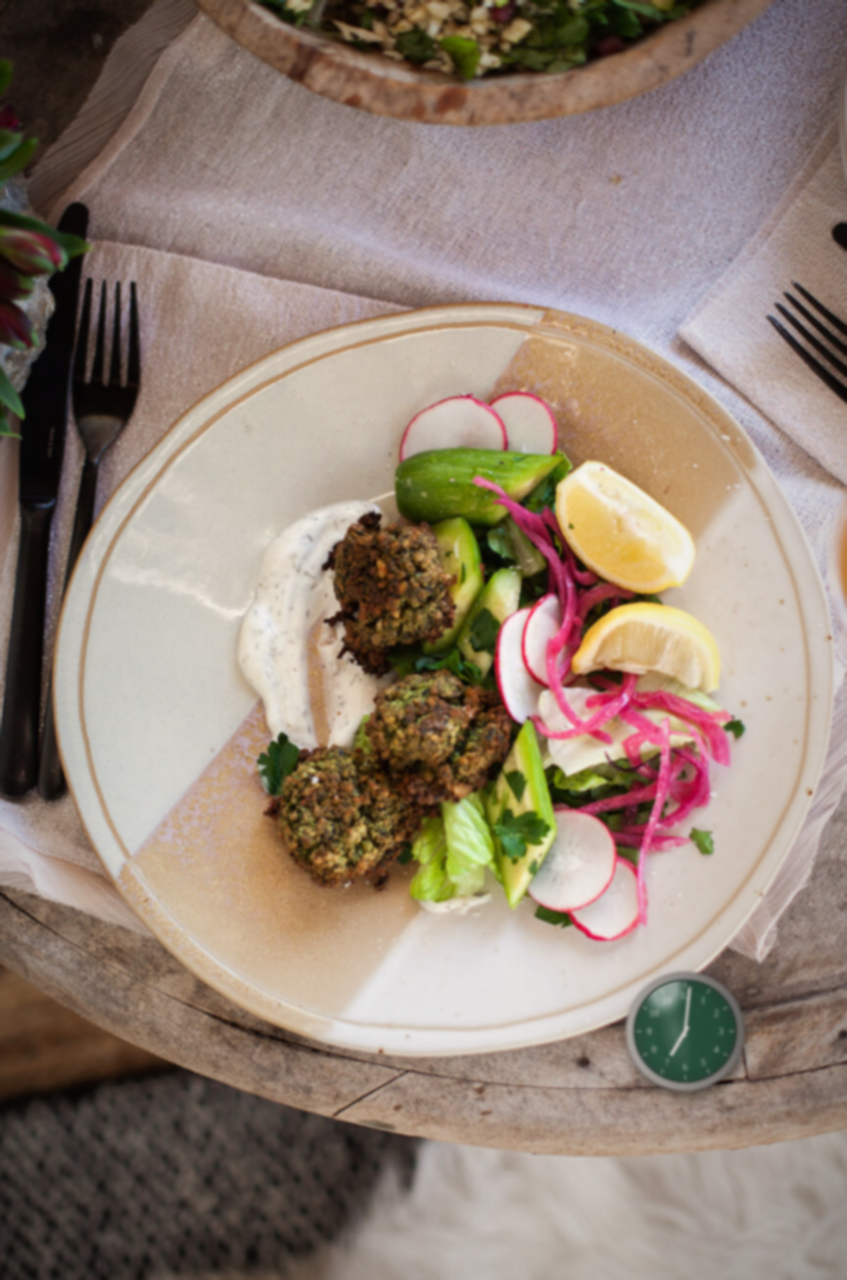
7:01
